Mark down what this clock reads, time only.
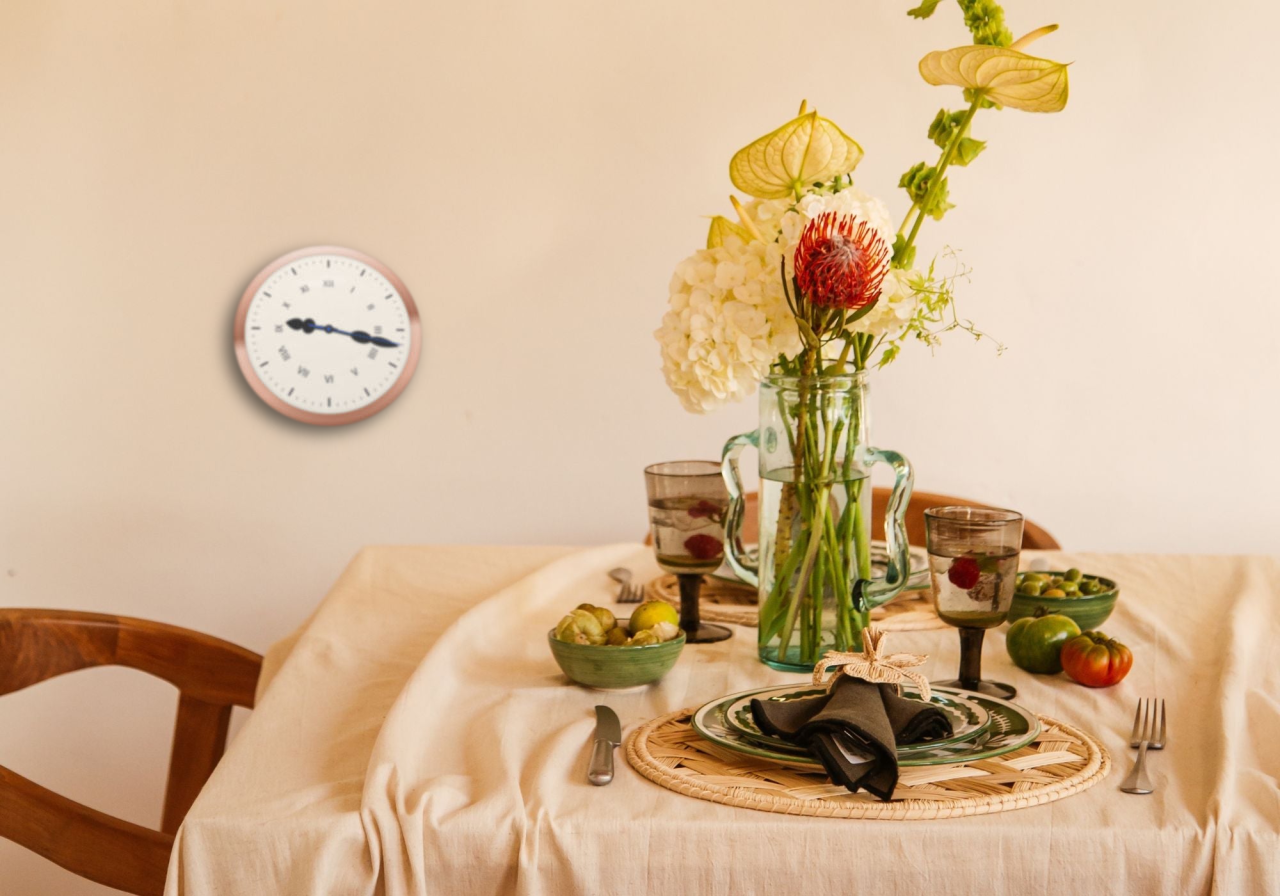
9:17:17
